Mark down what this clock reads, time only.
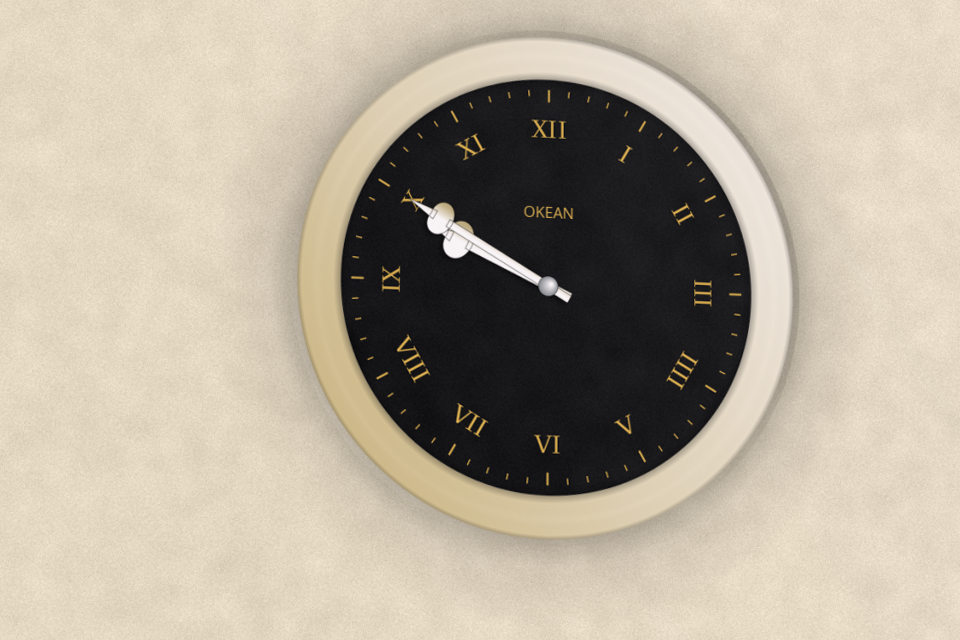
9:50
